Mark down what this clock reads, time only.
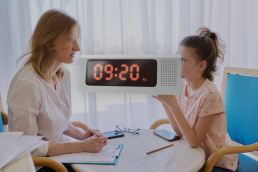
9:20
